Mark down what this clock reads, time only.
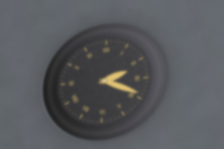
2:19
